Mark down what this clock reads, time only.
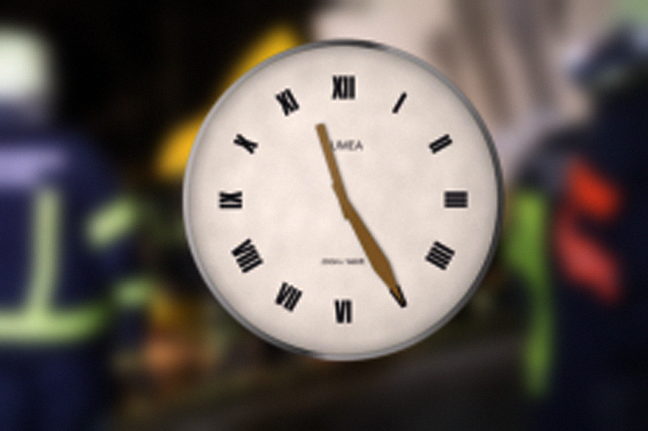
11:25
